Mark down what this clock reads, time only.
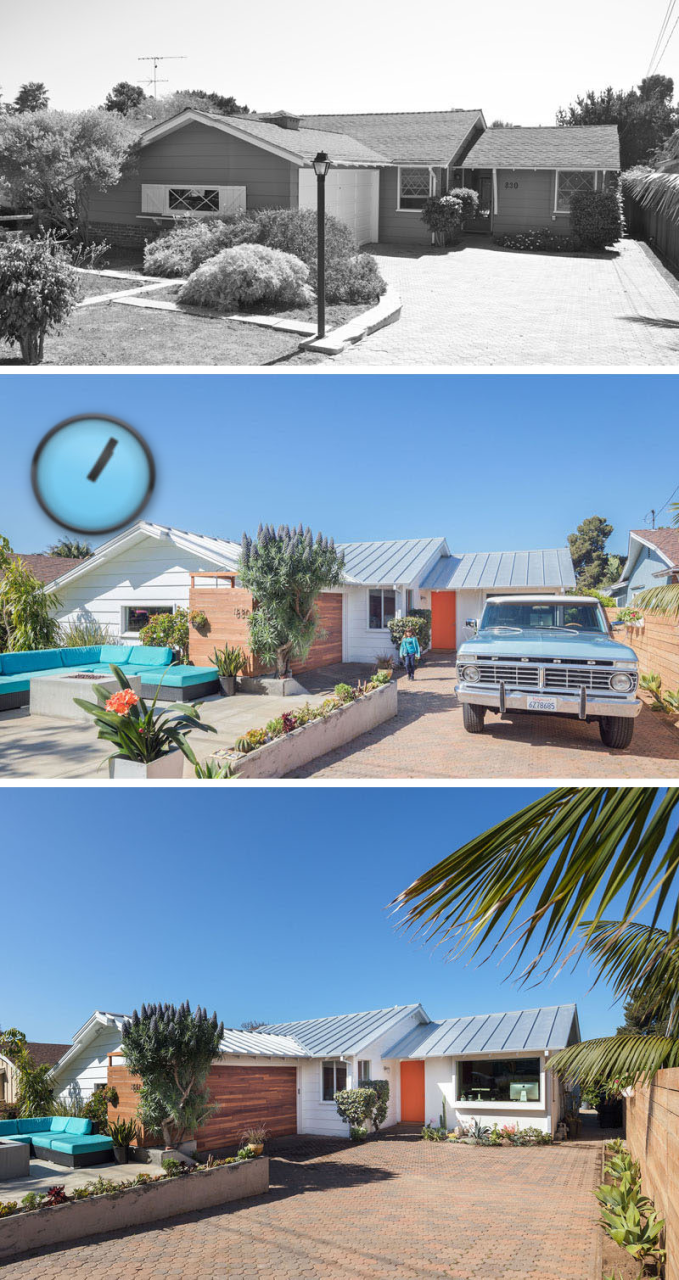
1:05
